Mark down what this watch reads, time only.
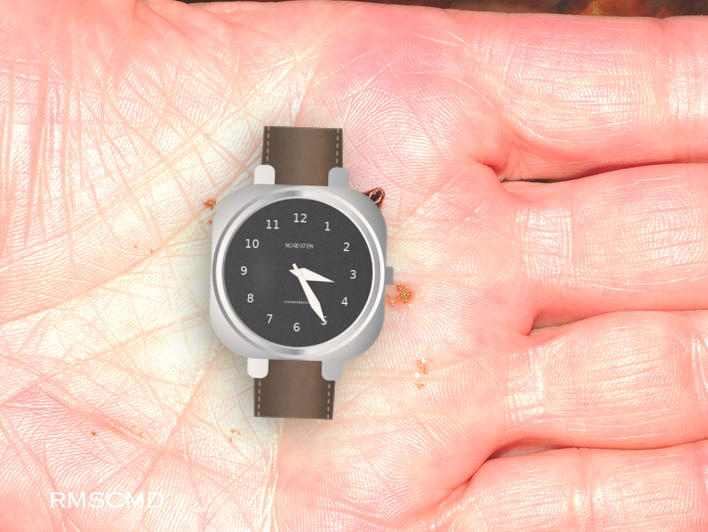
3:25
